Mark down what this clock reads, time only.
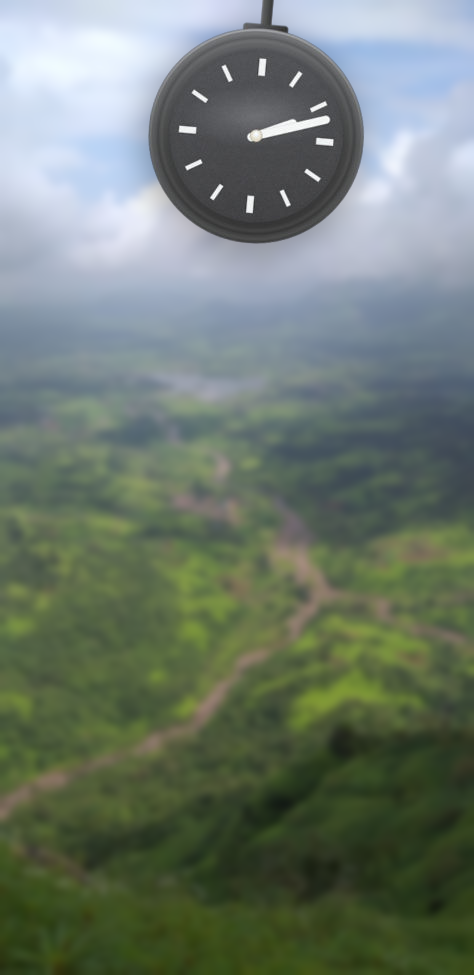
2:12
